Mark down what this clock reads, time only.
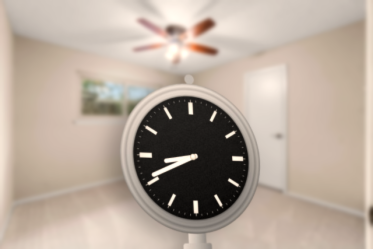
8:41
